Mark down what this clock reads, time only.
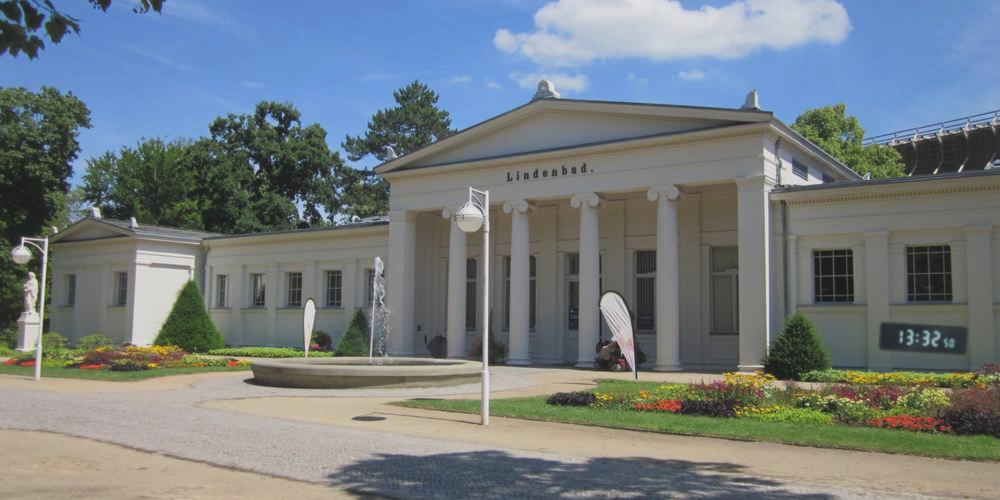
13:32
